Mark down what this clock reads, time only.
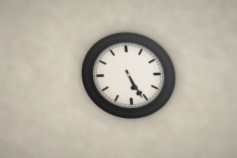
5:26
